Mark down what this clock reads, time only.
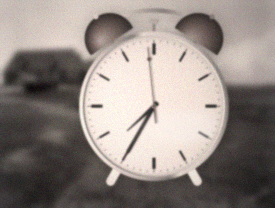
7:34:59
